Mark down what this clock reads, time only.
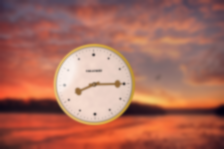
8:15
